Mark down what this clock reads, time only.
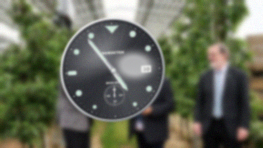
4:54
